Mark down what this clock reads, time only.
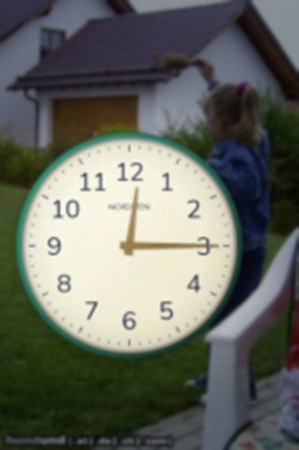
12:15
